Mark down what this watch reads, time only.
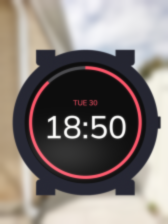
18:50
